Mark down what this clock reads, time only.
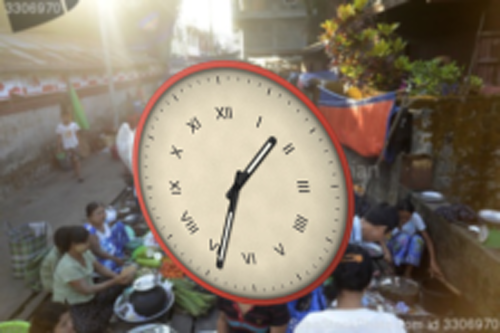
1:34
